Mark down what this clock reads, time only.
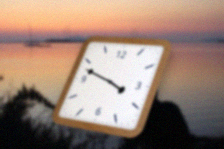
3:48
